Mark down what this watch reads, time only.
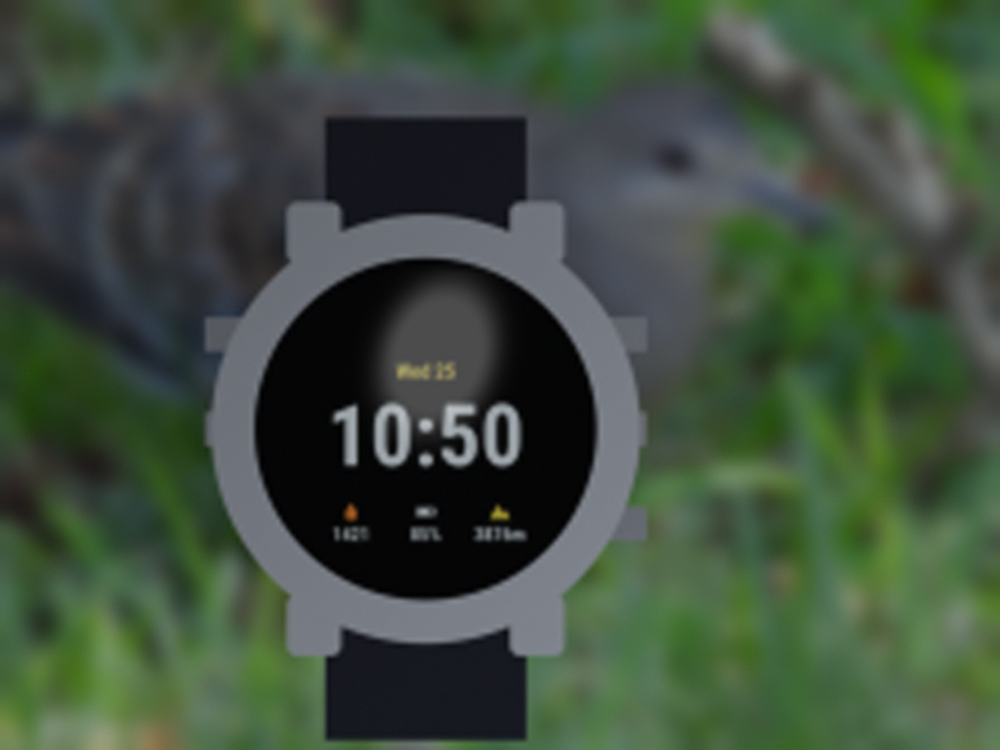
10:50
